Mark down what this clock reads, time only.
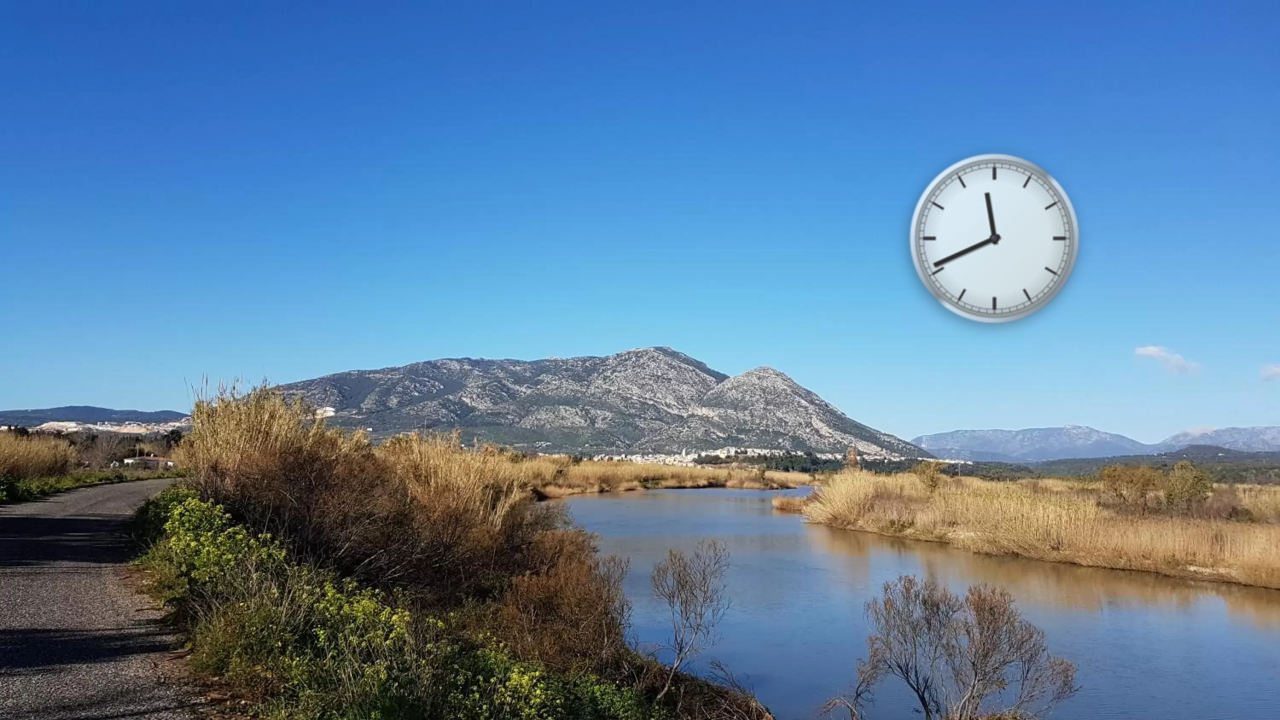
11:41
